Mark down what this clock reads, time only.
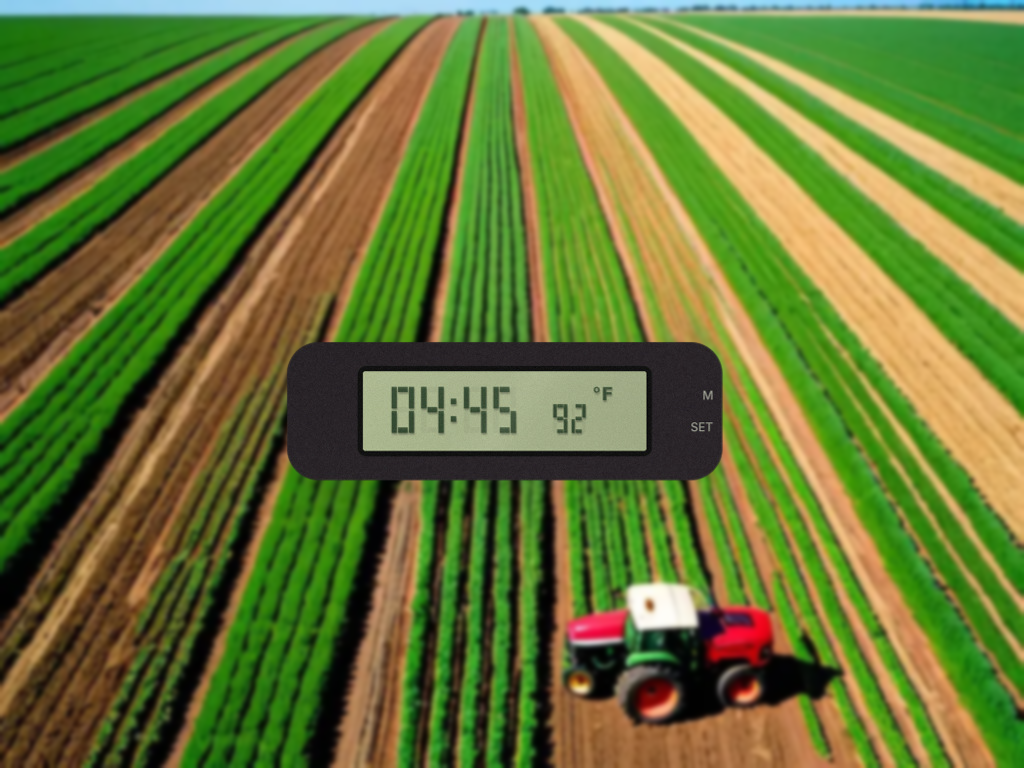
4:45
